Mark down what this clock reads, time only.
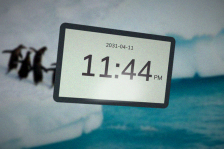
11:44
